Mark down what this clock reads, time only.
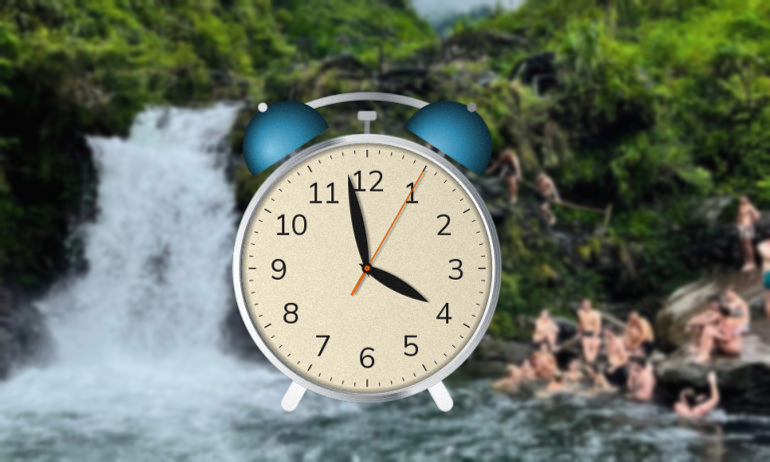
3:58:05
